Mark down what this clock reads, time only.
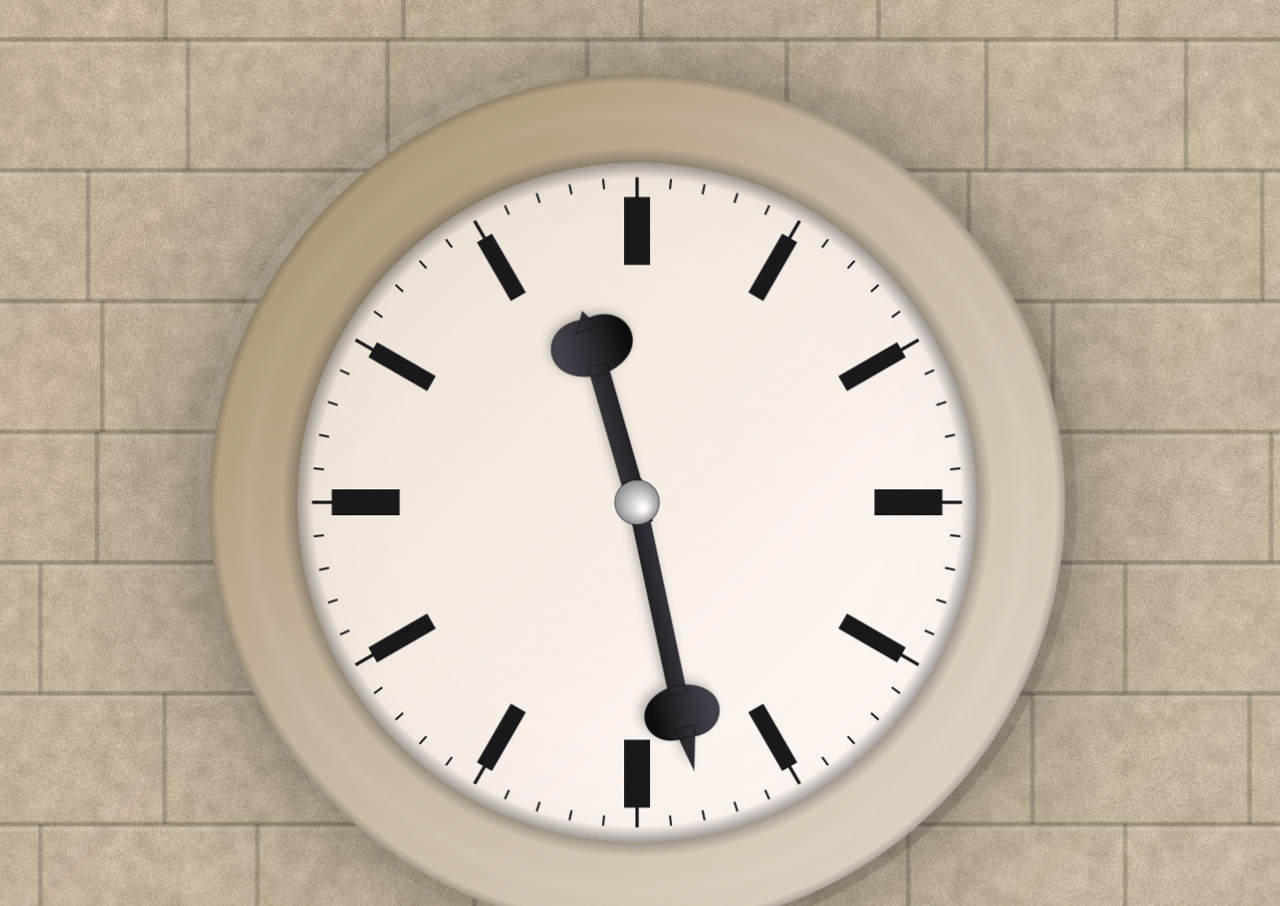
11:28
